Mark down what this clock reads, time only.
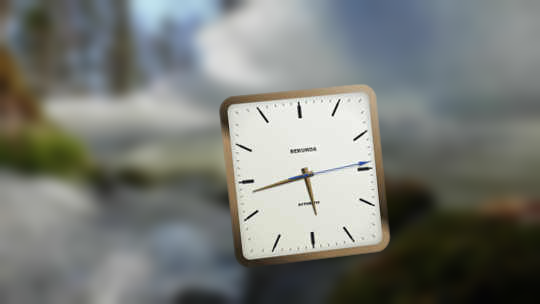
5:43:14
